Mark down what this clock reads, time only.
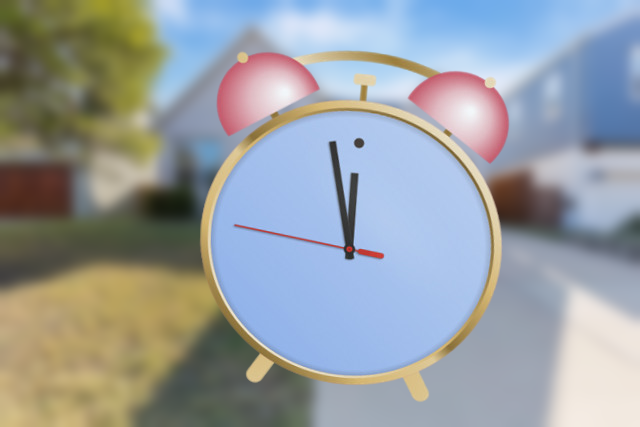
11:57:46
